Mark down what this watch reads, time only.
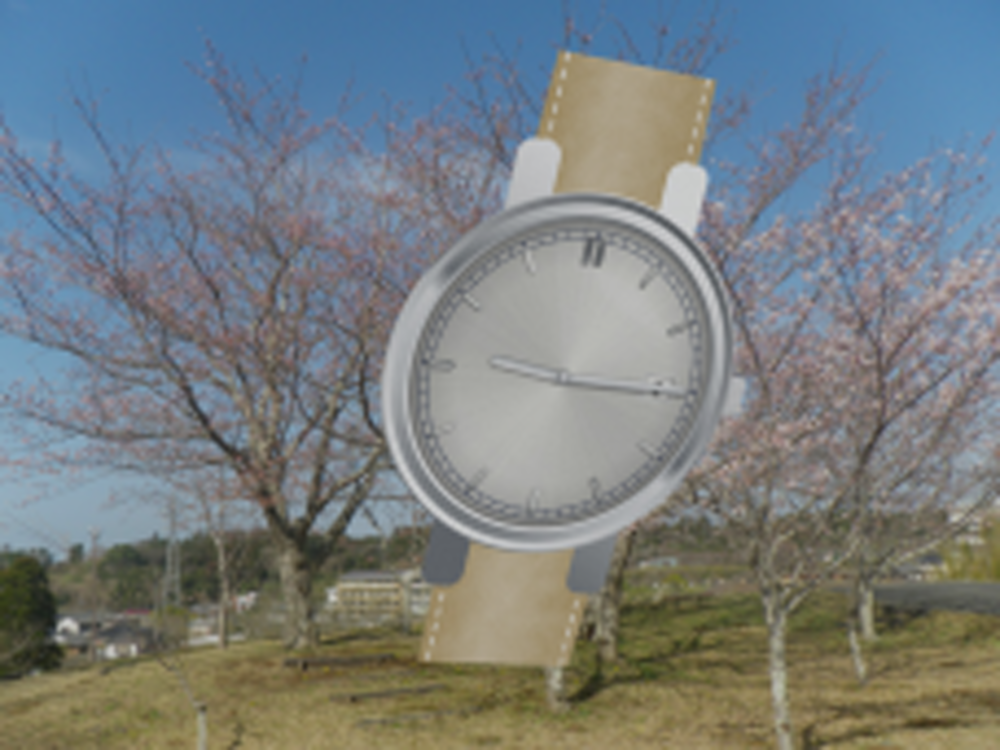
9:15
